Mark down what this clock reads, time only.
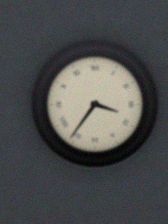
3:36
